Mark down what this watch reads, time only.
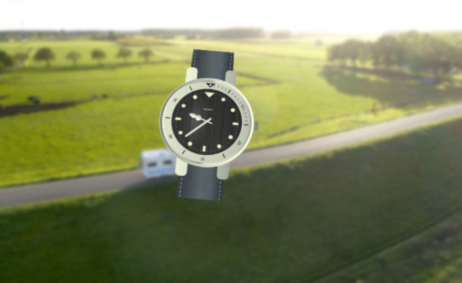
9:38
